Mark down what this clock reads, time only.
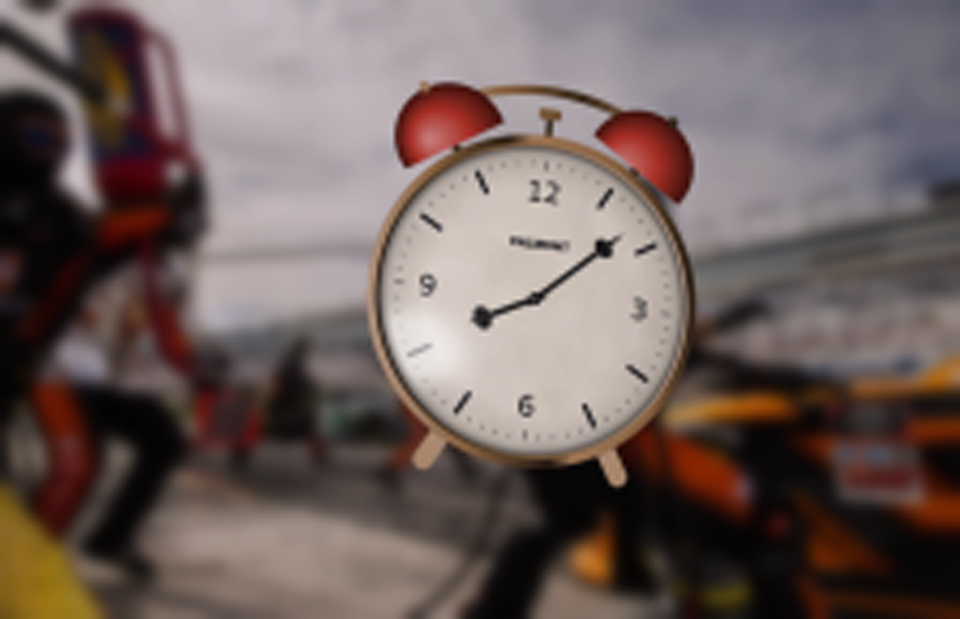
8:08
